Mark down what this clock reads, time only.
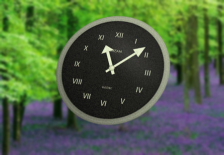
11:08
